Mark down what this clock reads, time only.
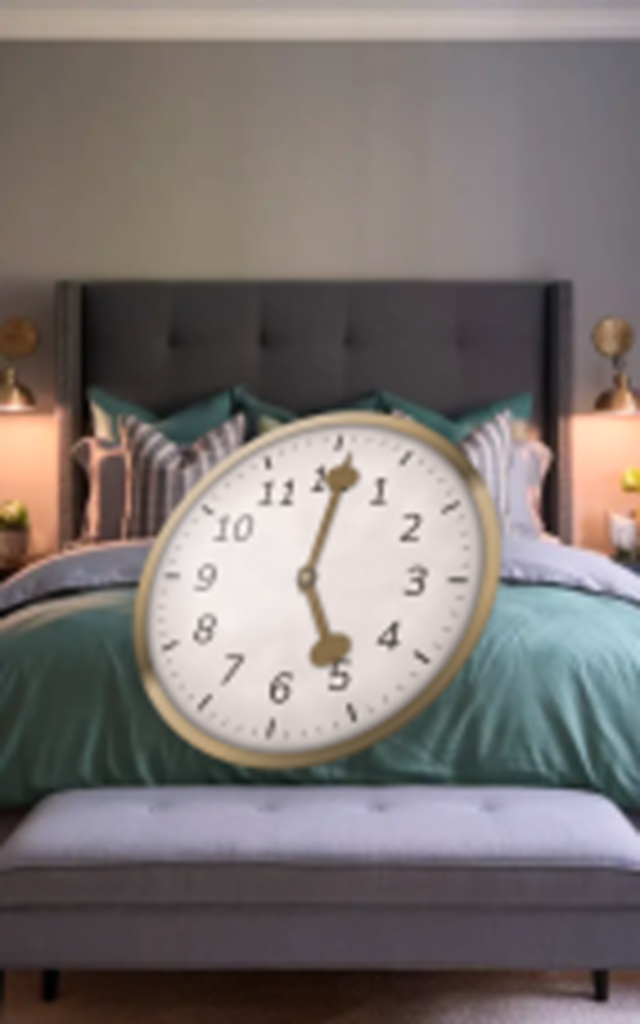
5:01
